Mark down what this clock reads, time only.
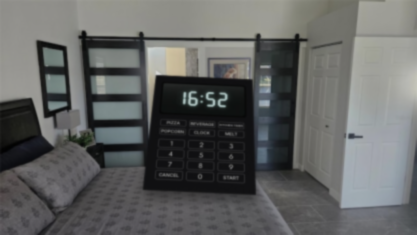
16:52
